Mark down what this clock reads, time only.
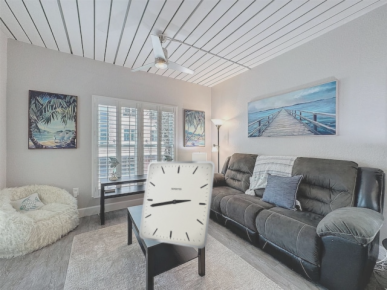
2:43
